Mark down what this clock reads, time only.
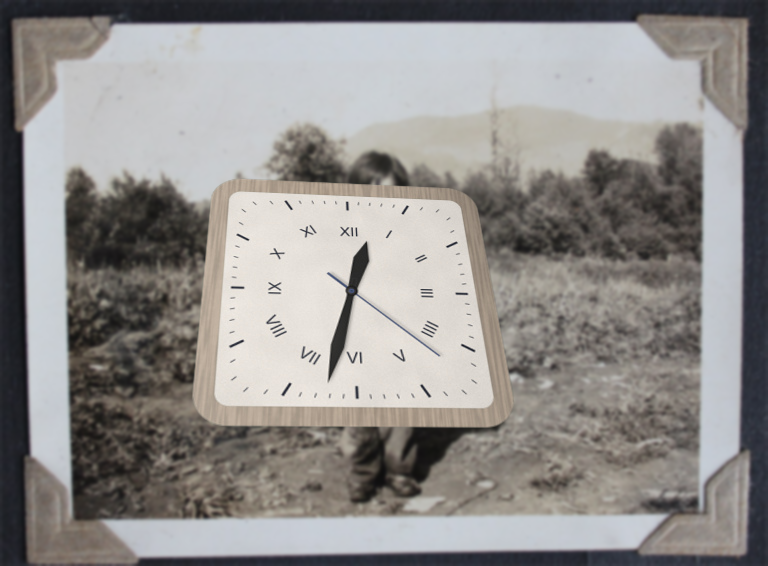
12:32:22
